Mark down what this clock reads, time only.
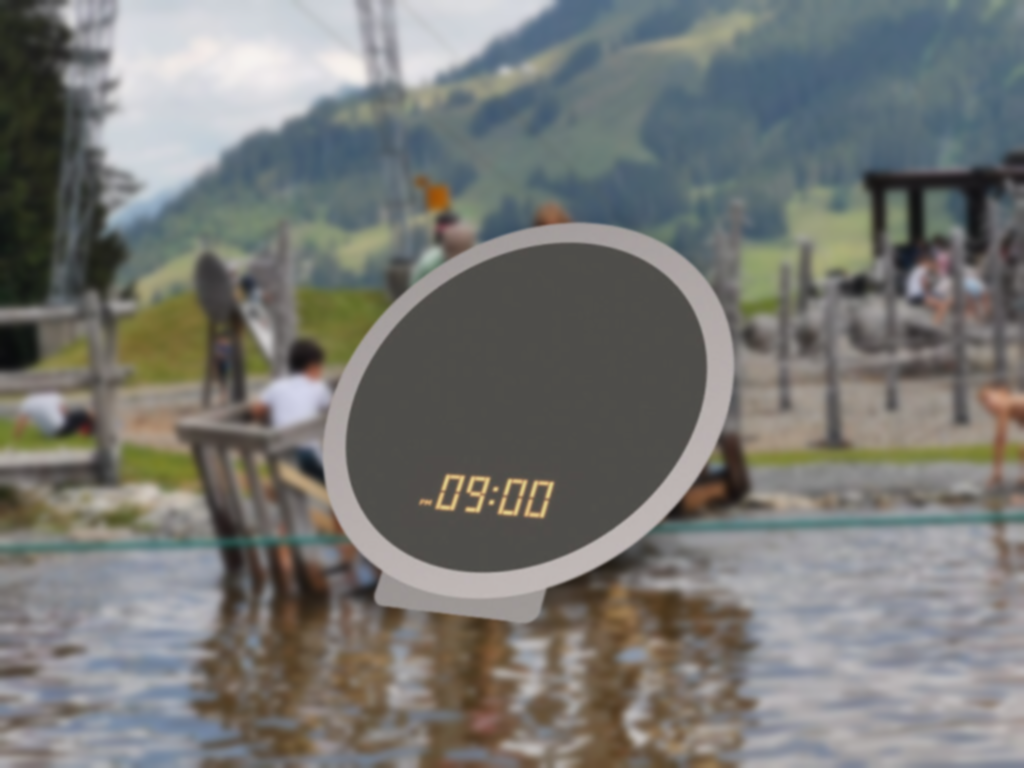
9:00
